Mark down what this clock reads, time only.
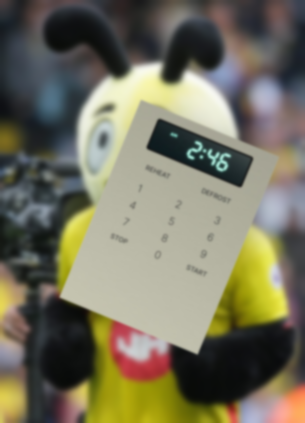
2:46
